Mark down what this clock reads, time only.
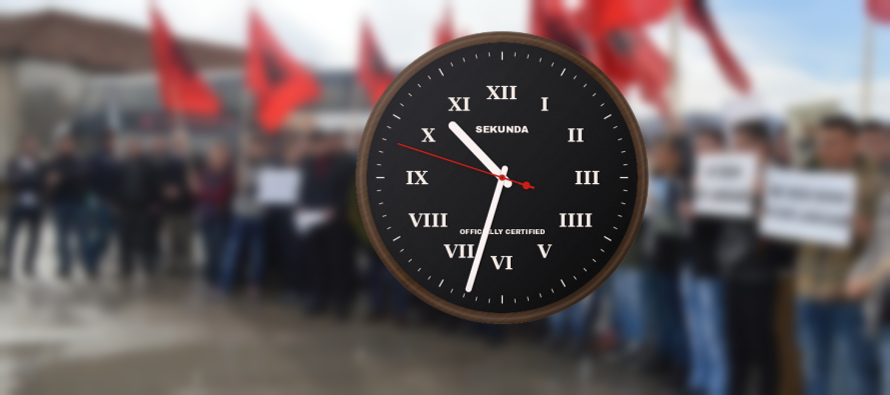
10:32:48
